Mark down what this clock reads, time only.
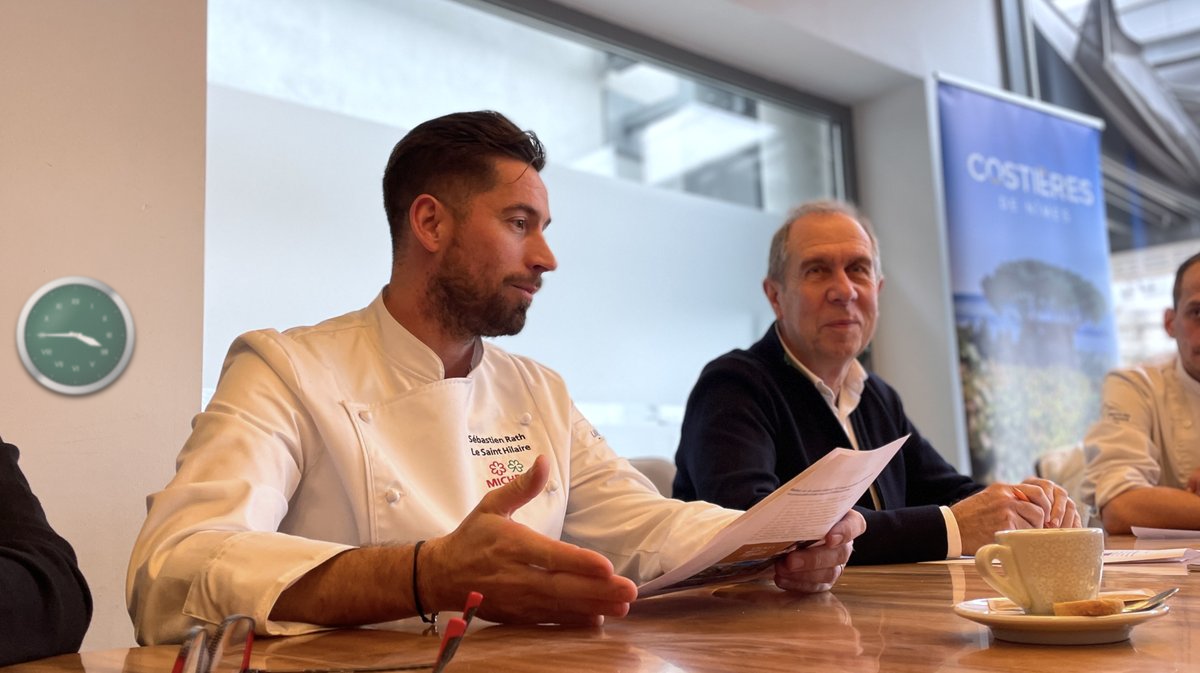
3:45
